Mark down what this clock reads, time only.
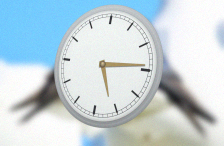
5:14
